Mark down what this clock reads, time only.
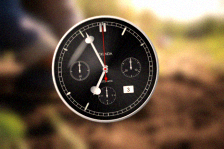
6:56
